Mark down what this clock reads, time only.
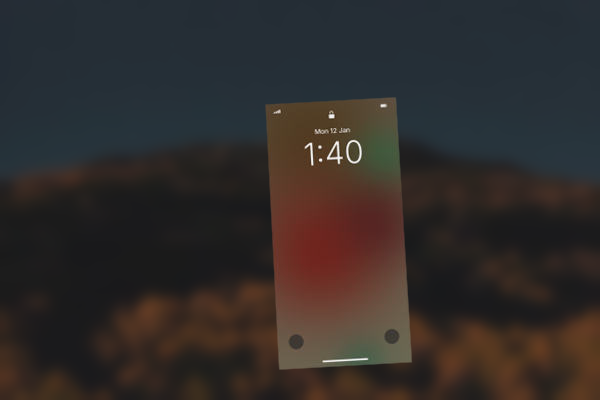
1:40
